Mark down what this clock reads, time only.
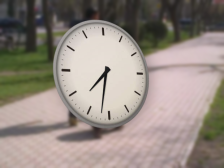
7:32
